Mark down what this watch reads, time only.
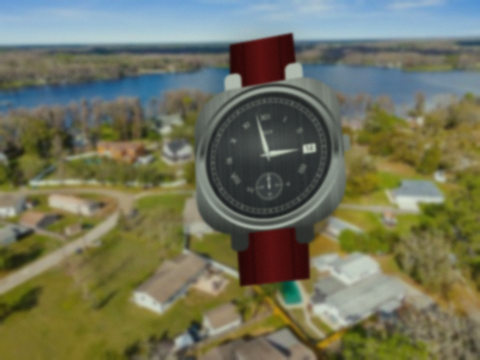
2:58
